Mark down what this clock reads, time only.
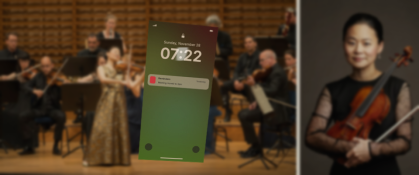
7:22
